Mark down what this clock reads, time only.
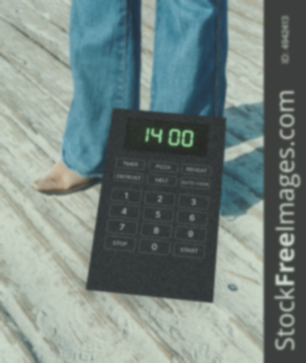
14:00
